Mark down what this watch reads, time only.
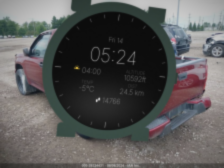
5:24
